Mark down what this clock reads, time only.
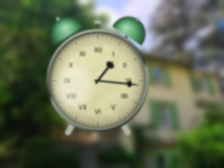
1:16
